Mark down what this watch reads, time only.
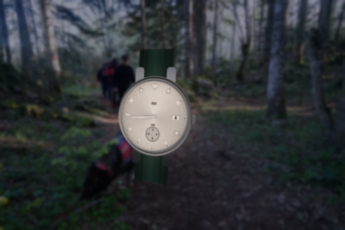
8:44
